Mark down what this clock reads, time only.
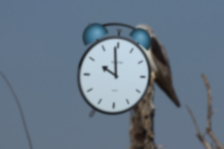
9:59
